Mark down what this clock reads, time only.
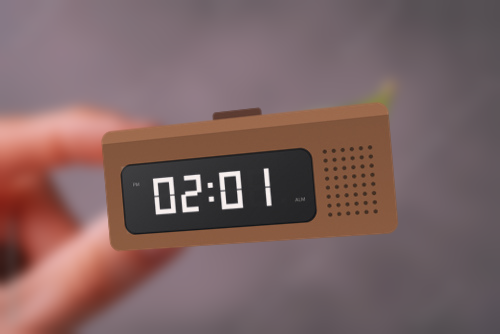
2:01
